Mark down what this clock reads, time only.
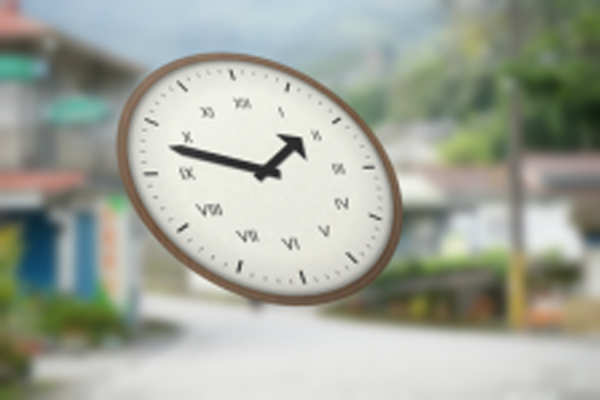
1:48
